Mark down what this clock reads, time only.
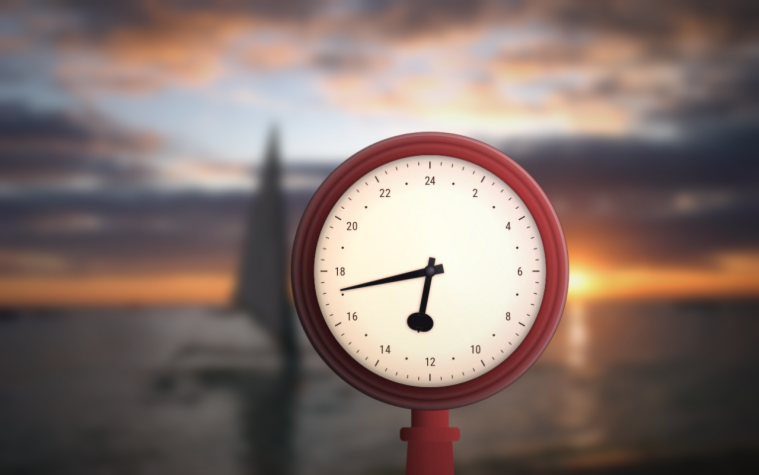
12:43
